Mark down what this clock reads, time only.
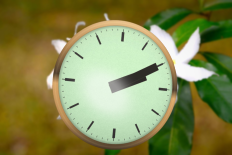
2:10
